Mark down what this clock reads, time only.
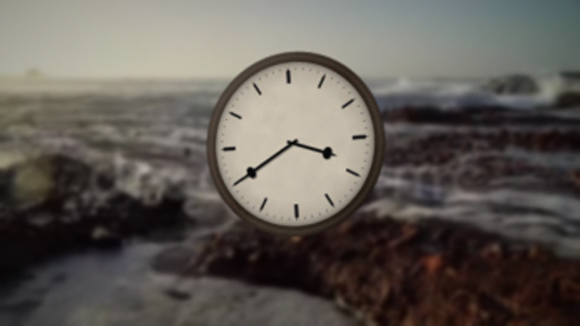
3:40
